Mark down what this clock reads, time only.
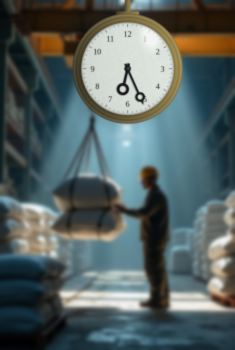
6:26
